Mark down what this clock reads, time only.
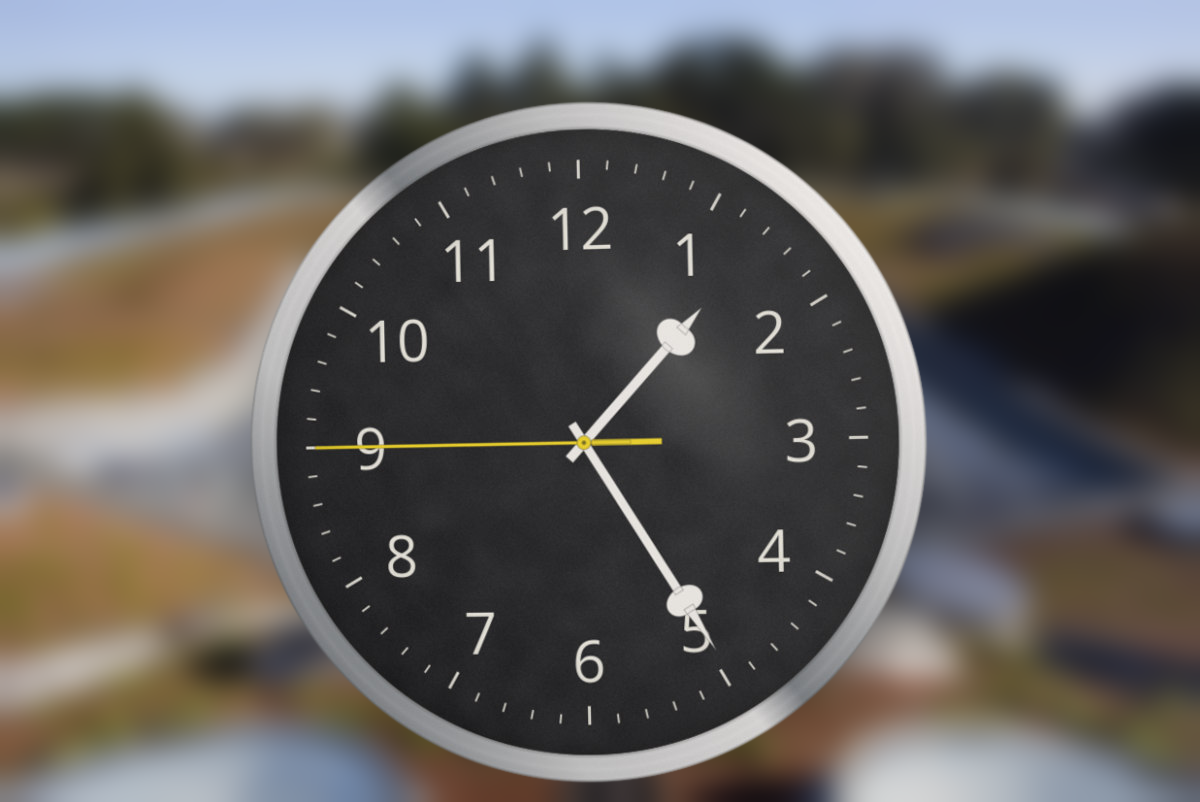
1:24:45
